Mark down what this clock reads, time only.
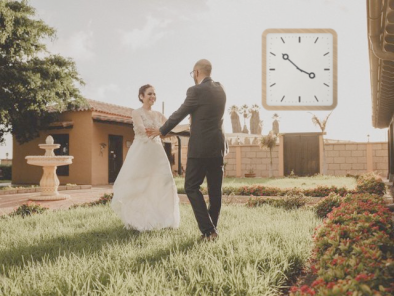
3:52
